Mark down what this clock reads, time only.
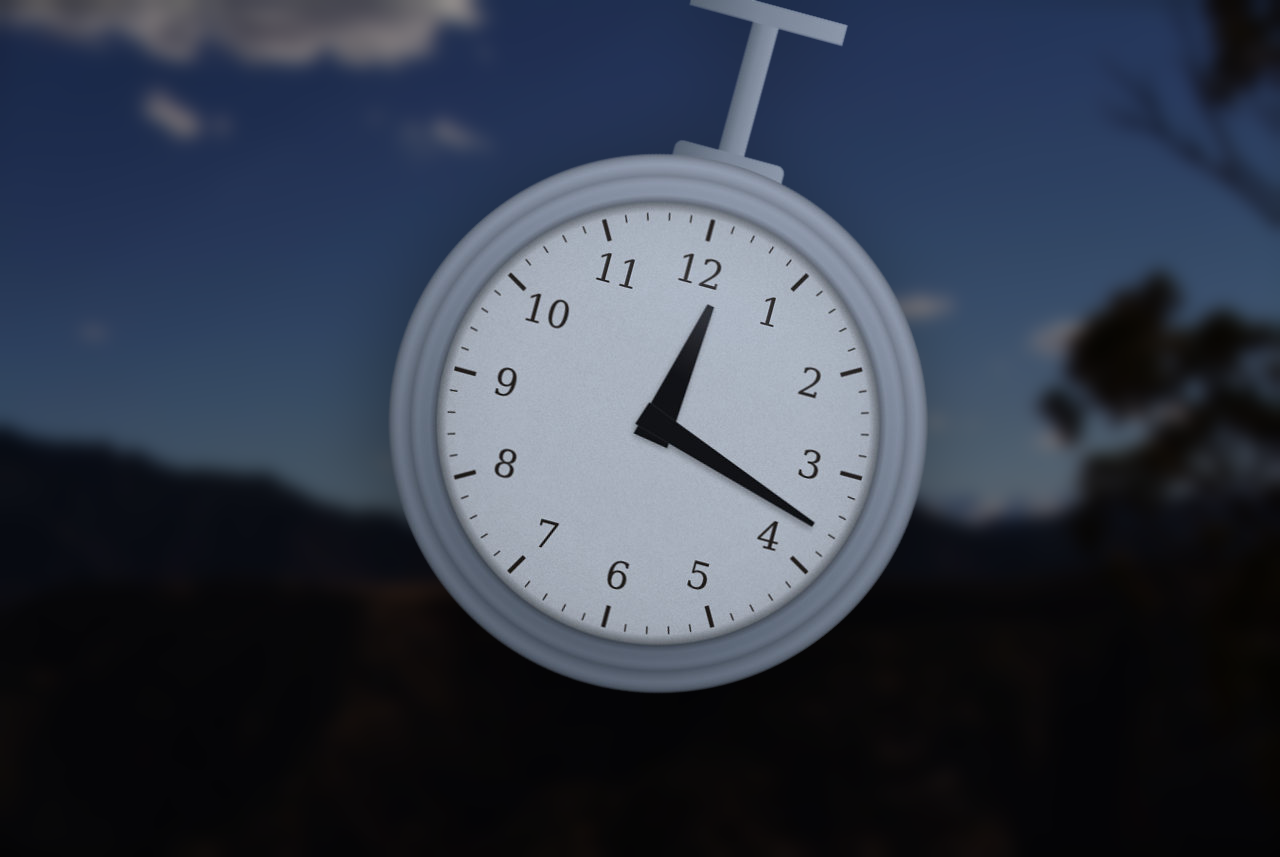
12:18
